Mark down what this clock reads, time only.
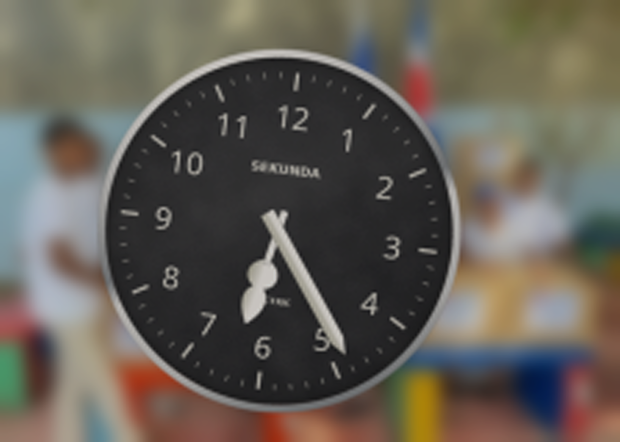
6:24
